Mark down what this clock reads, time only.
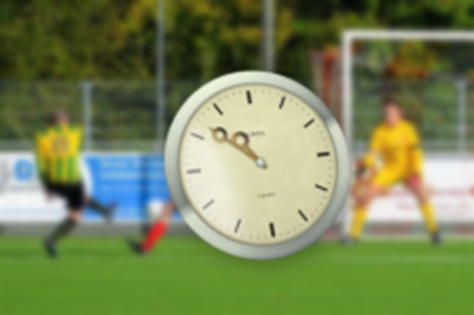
10:52
